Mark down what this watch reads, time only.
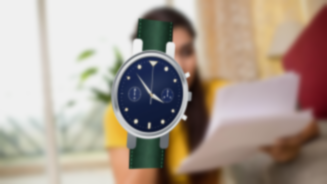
3:53
